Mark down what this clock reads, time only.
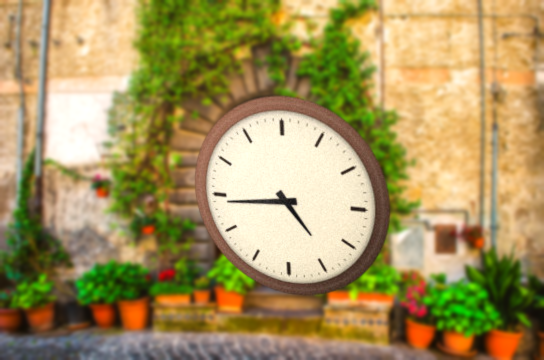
4:44
